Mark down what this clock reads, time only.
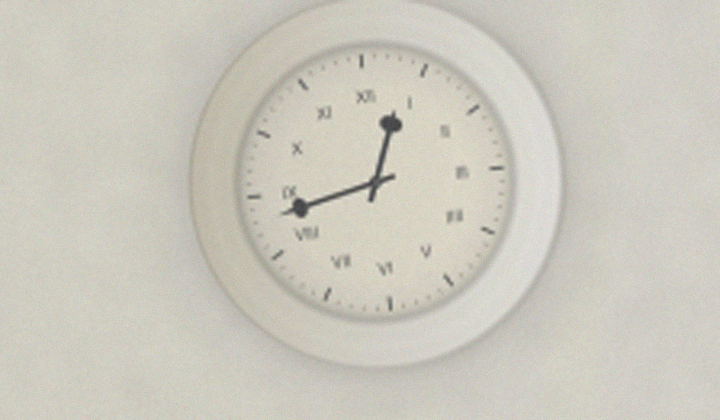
12:43
